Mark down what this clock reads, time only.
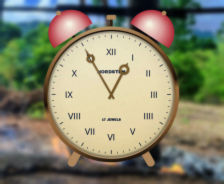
12:55
